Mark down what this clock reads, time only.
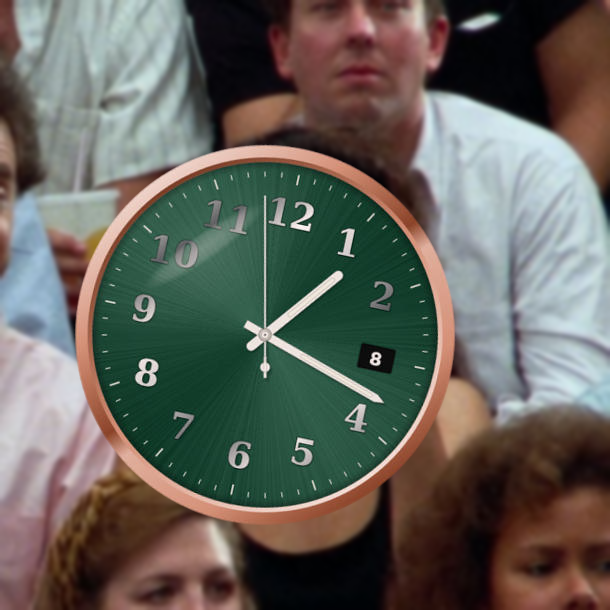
1:17:58
